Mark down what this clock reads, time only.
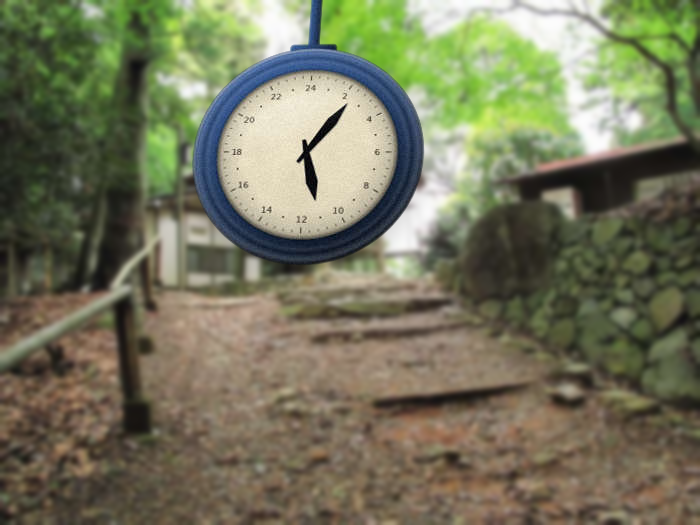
11:06
